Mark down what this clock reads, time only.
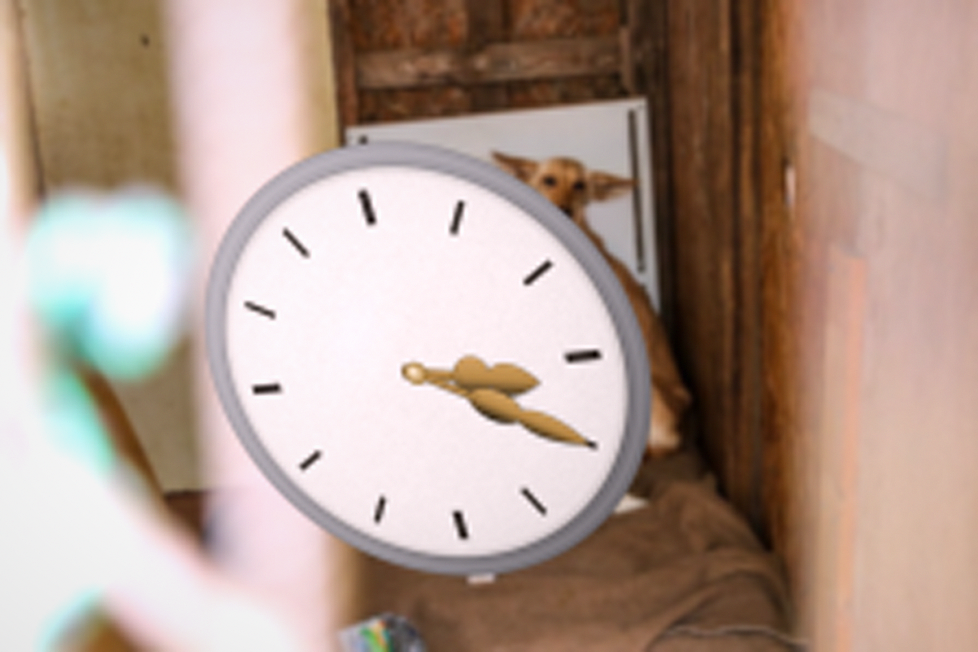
3:20
